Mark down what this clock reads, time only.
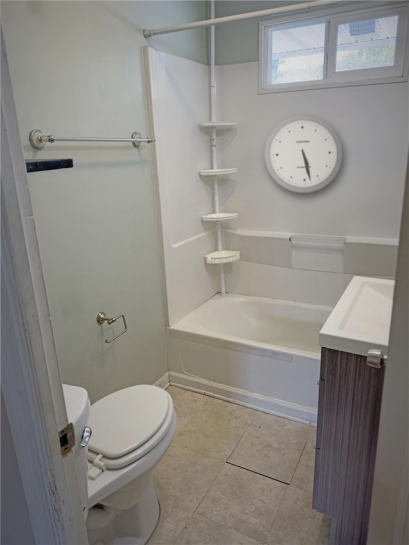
5:28
